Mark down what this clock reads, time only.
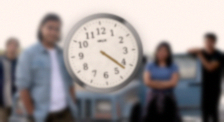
4:22
